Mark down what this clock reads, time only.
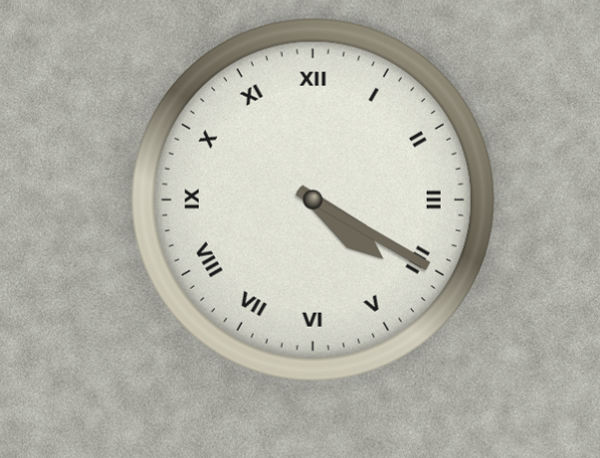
4:20
